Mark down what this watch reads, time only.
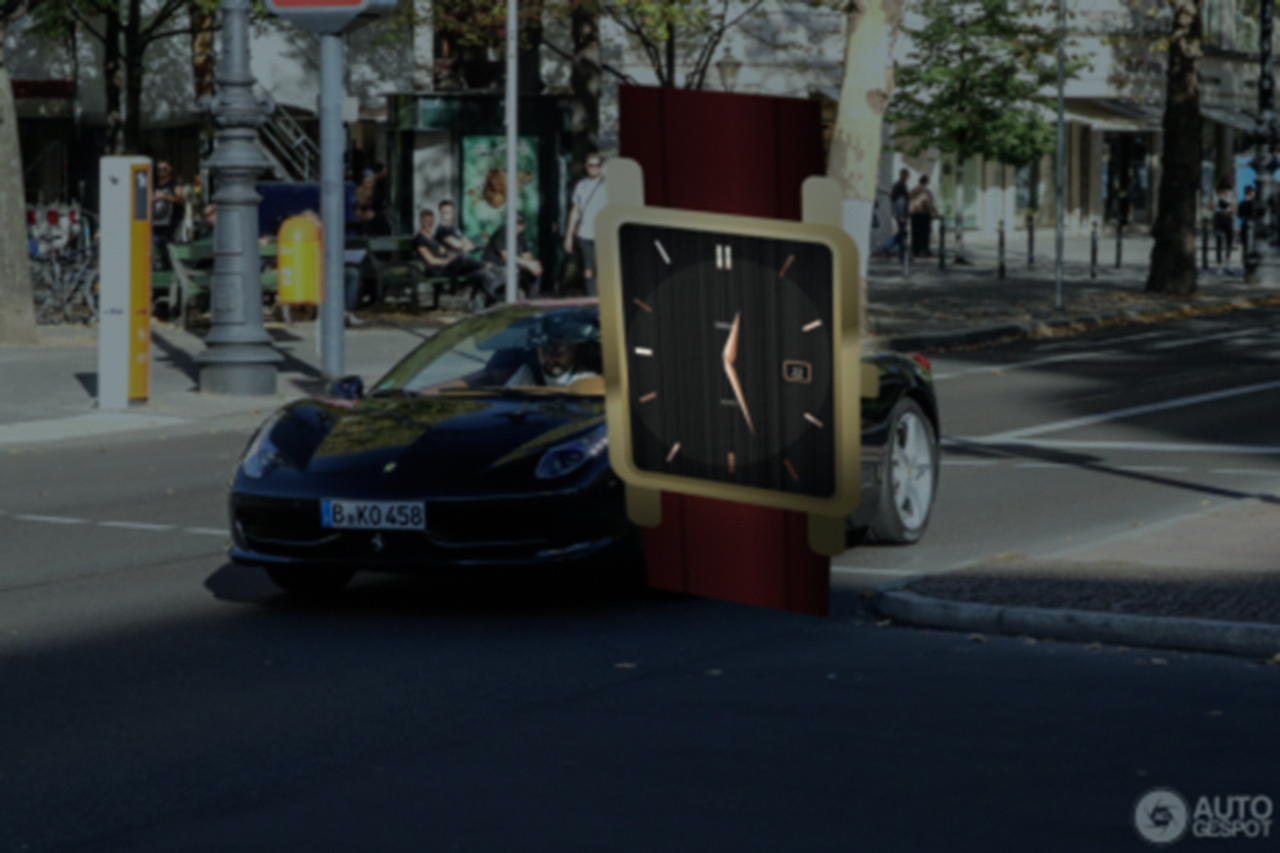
12:27
